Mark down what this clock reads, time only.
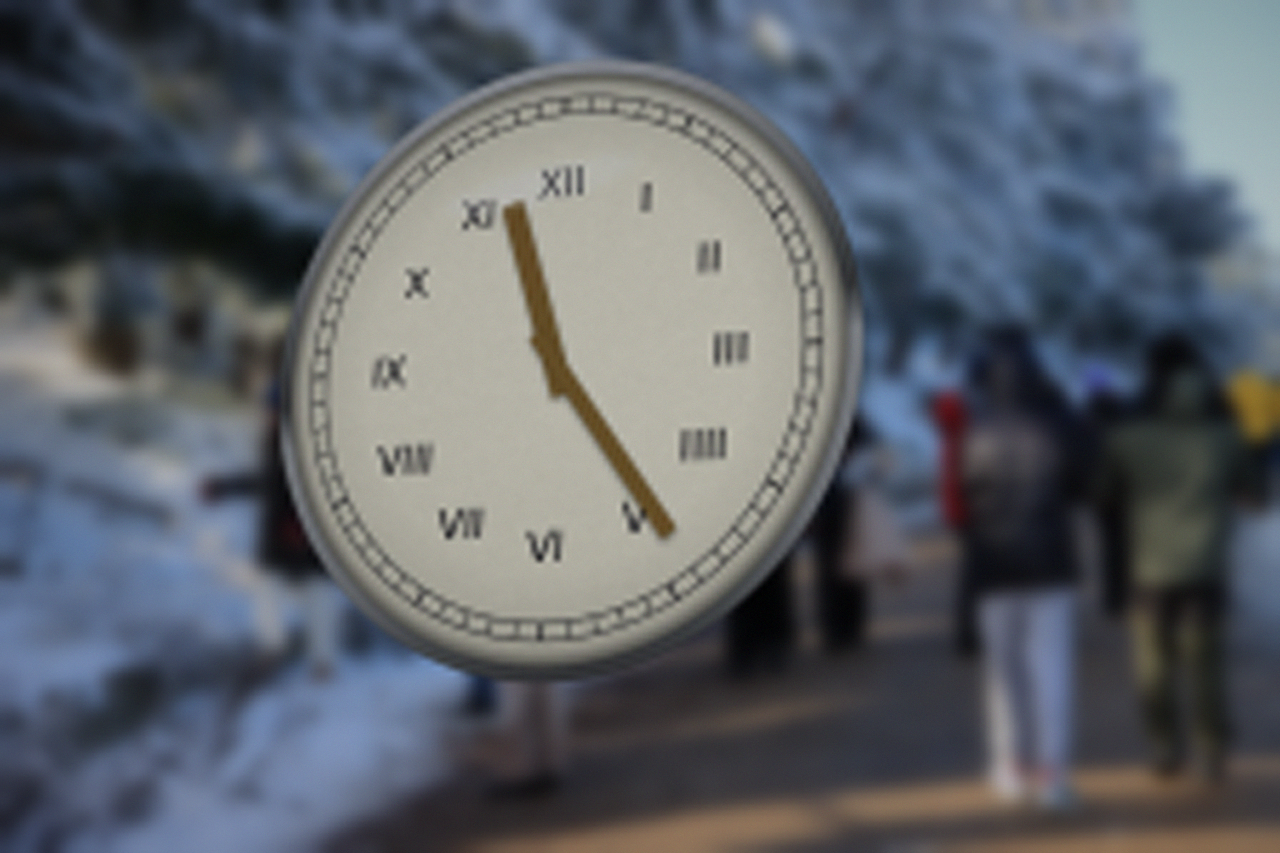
11:24
